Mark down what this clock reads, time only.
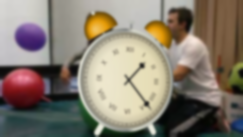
1:23
